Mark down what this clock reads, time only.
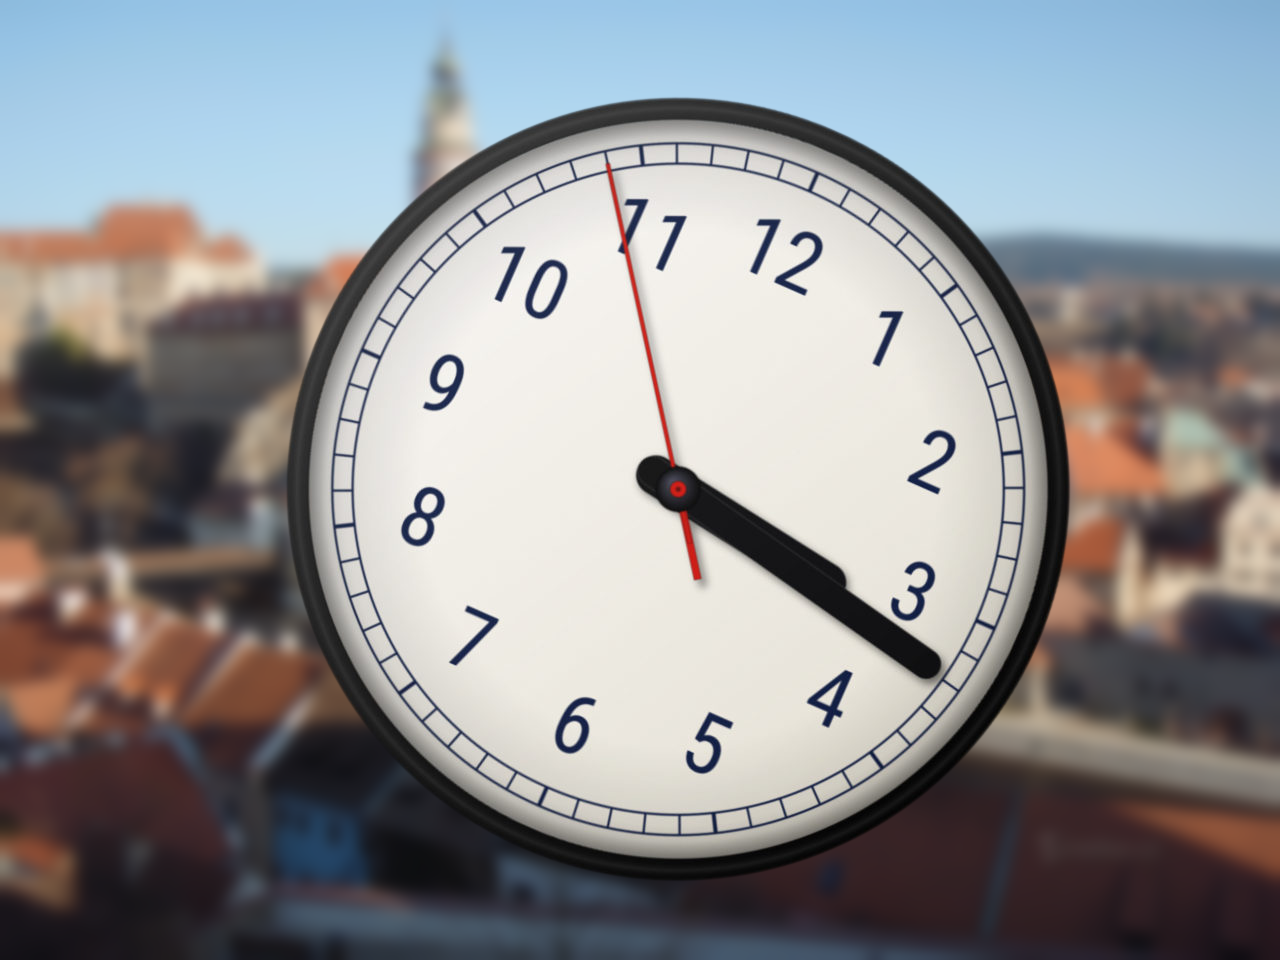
3:16:54
